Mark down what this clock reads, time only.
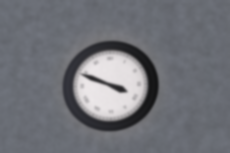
3:49
